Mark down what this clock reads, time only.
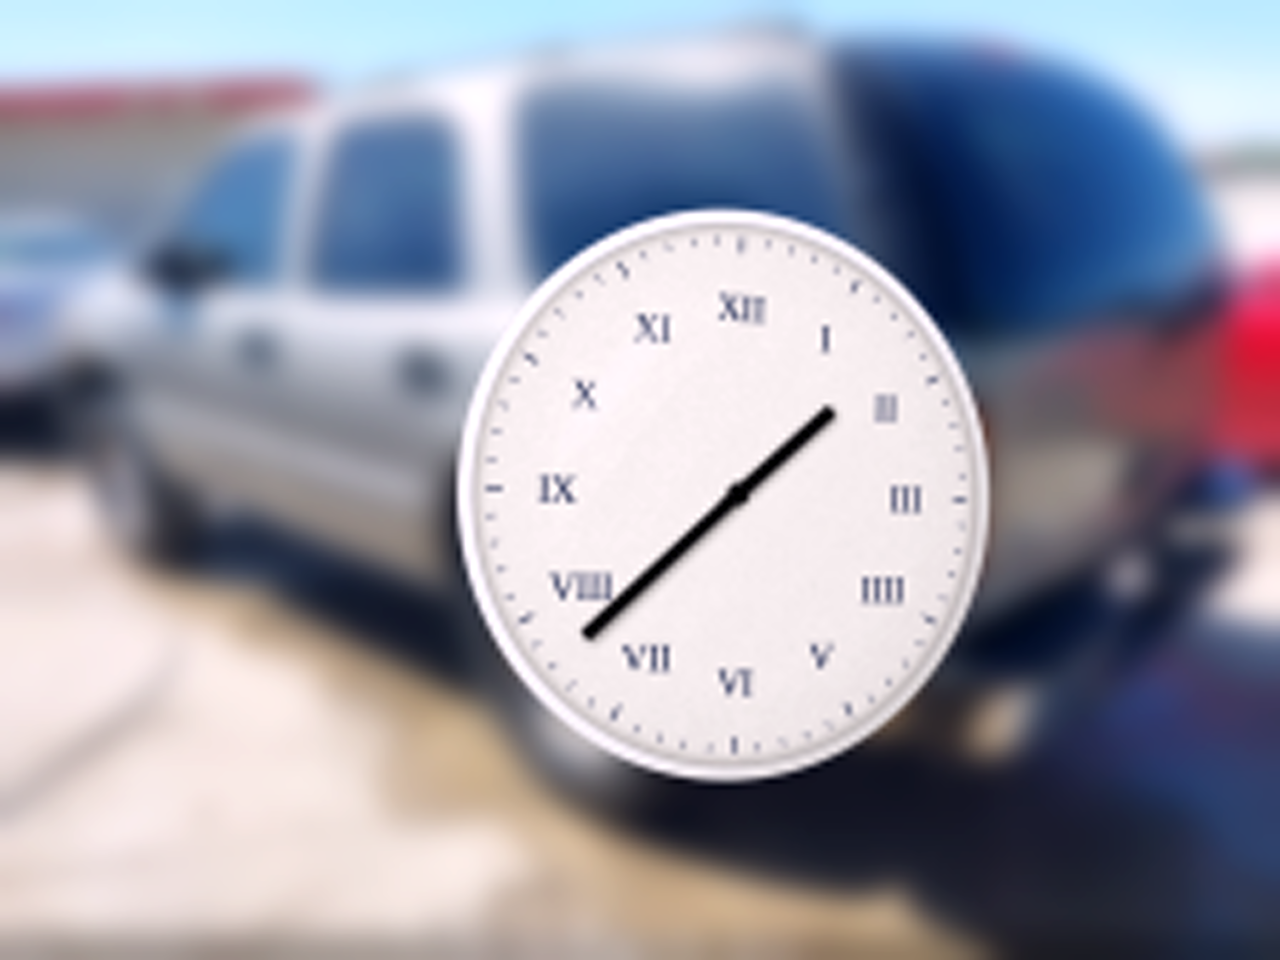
1:38
